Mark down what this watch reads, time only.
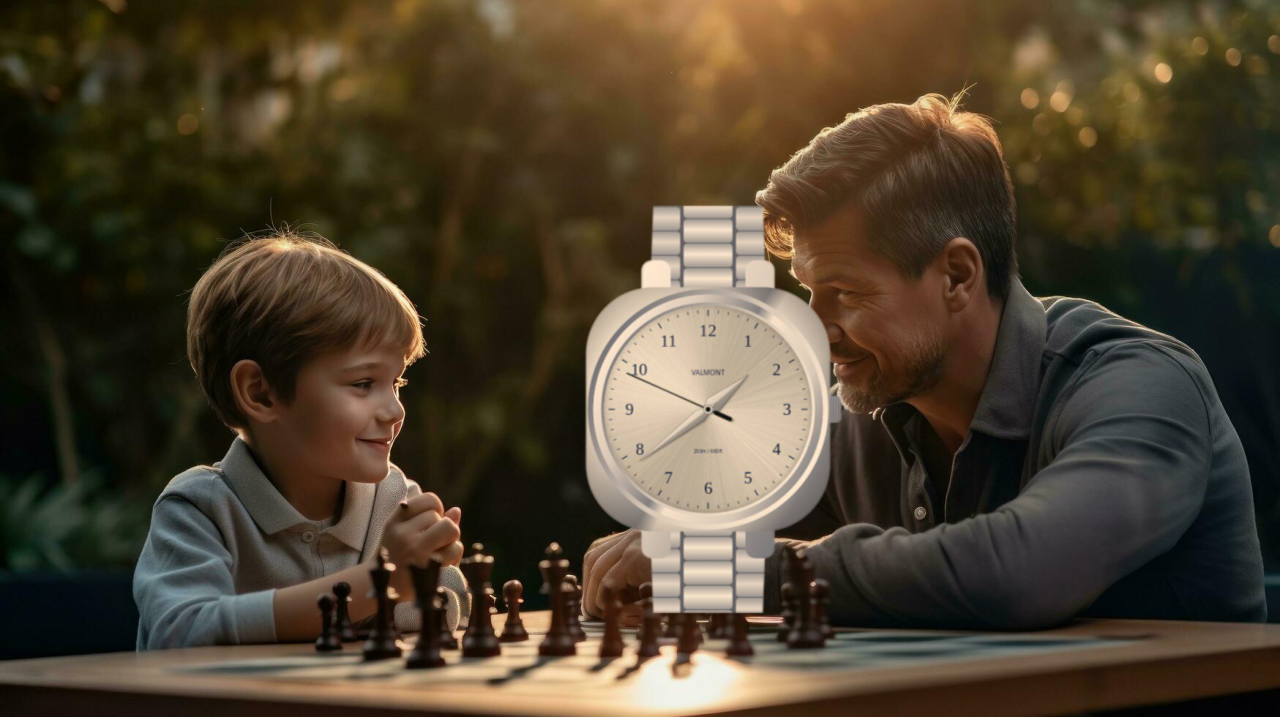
1:38:49
